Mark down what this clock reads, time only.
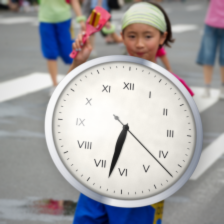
6:32:22
